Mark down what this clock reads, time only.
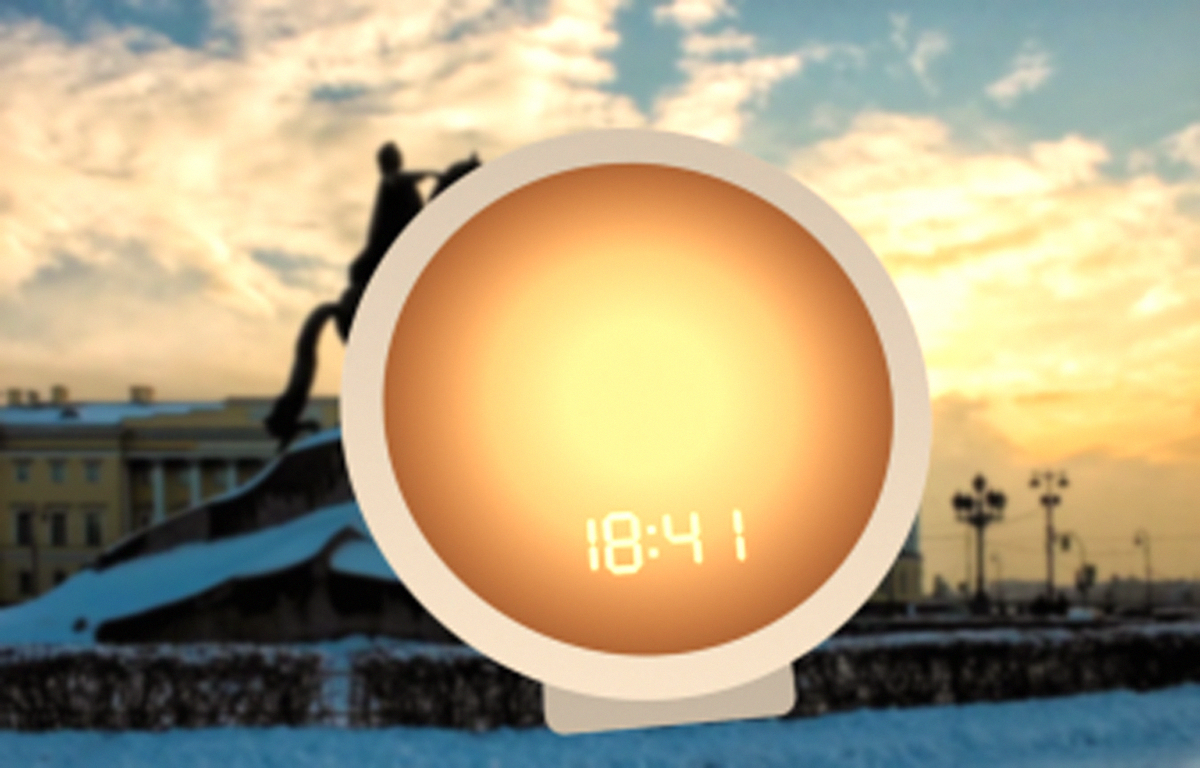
18:41
